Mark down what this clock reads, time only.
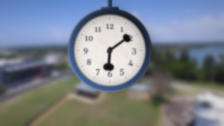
6:09
